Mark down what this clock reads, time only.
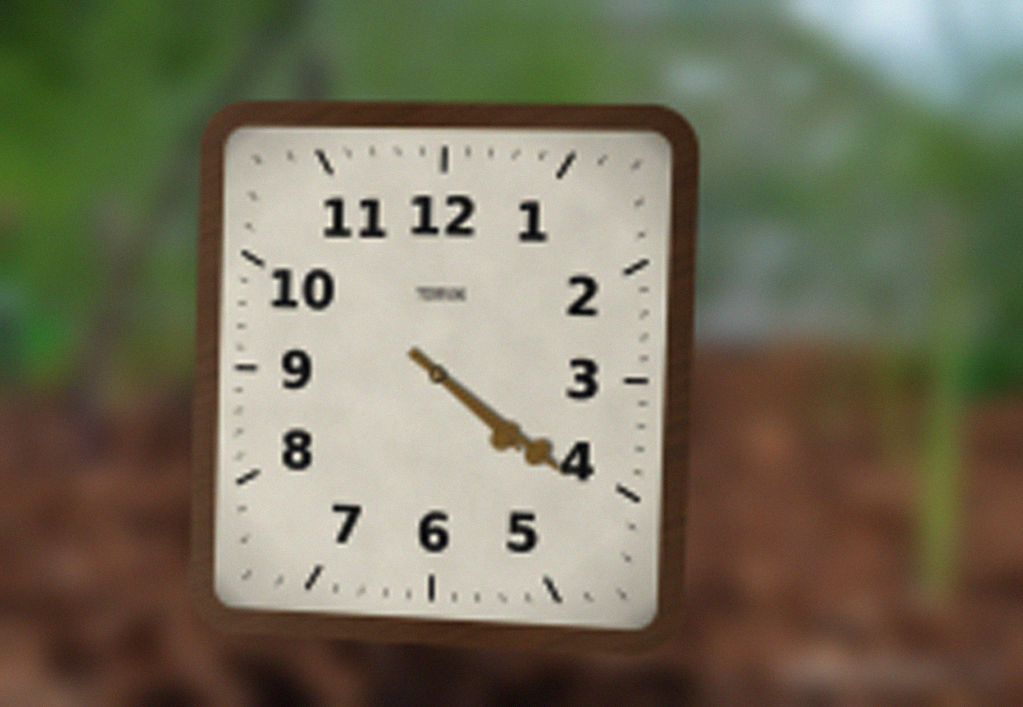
4:21
